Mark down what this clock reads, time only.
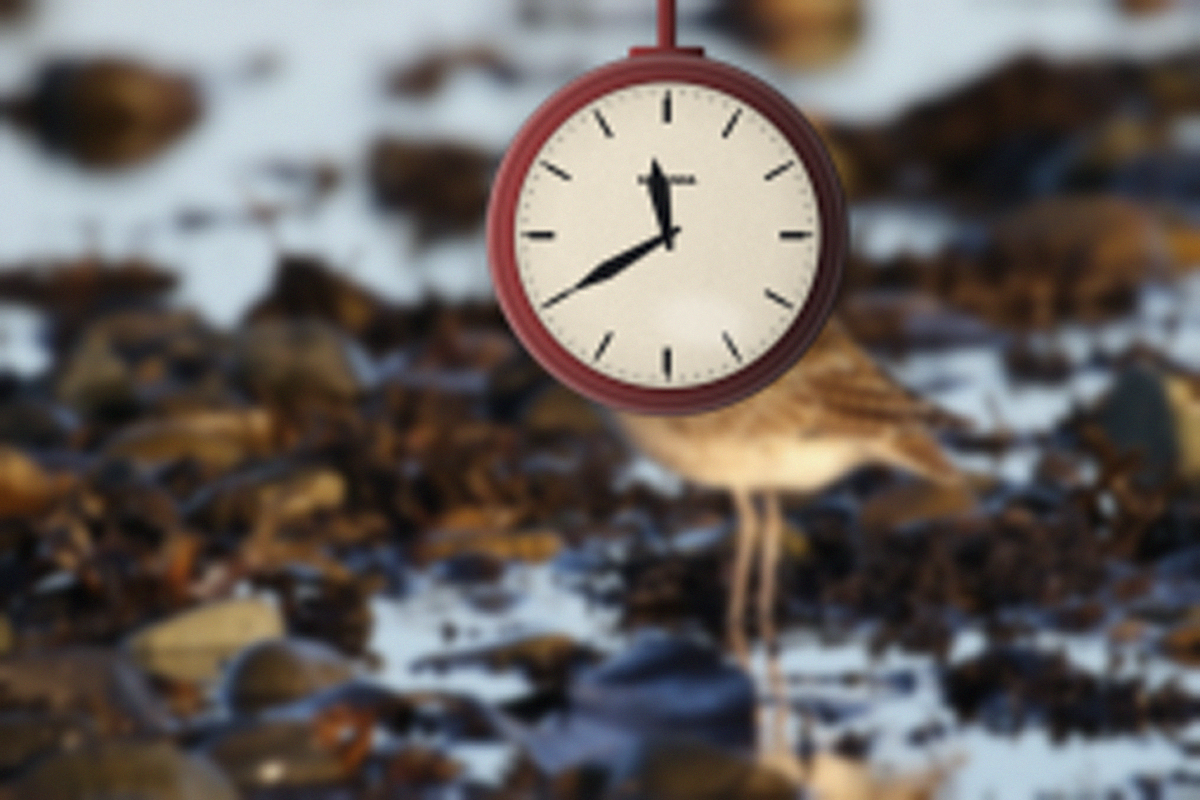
11:40
